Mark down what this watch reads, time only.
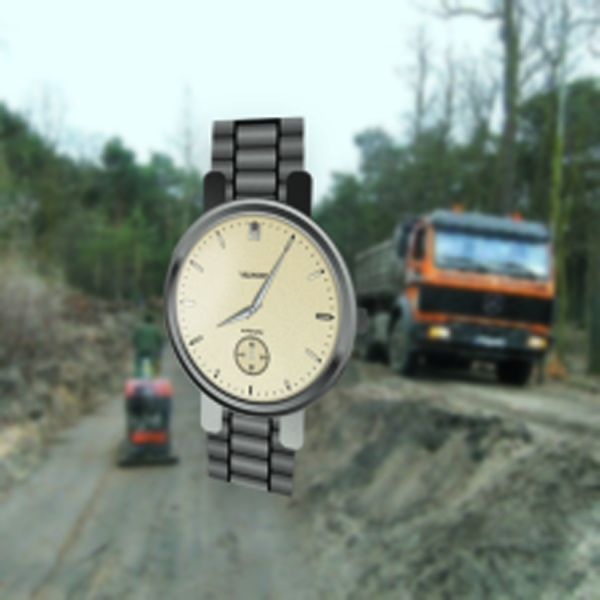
8:05
